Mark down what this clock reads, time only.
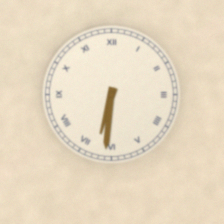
6:31
